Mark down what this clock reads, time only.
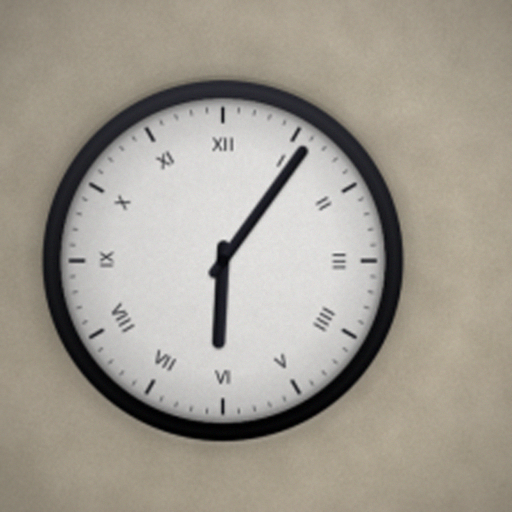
6:06
